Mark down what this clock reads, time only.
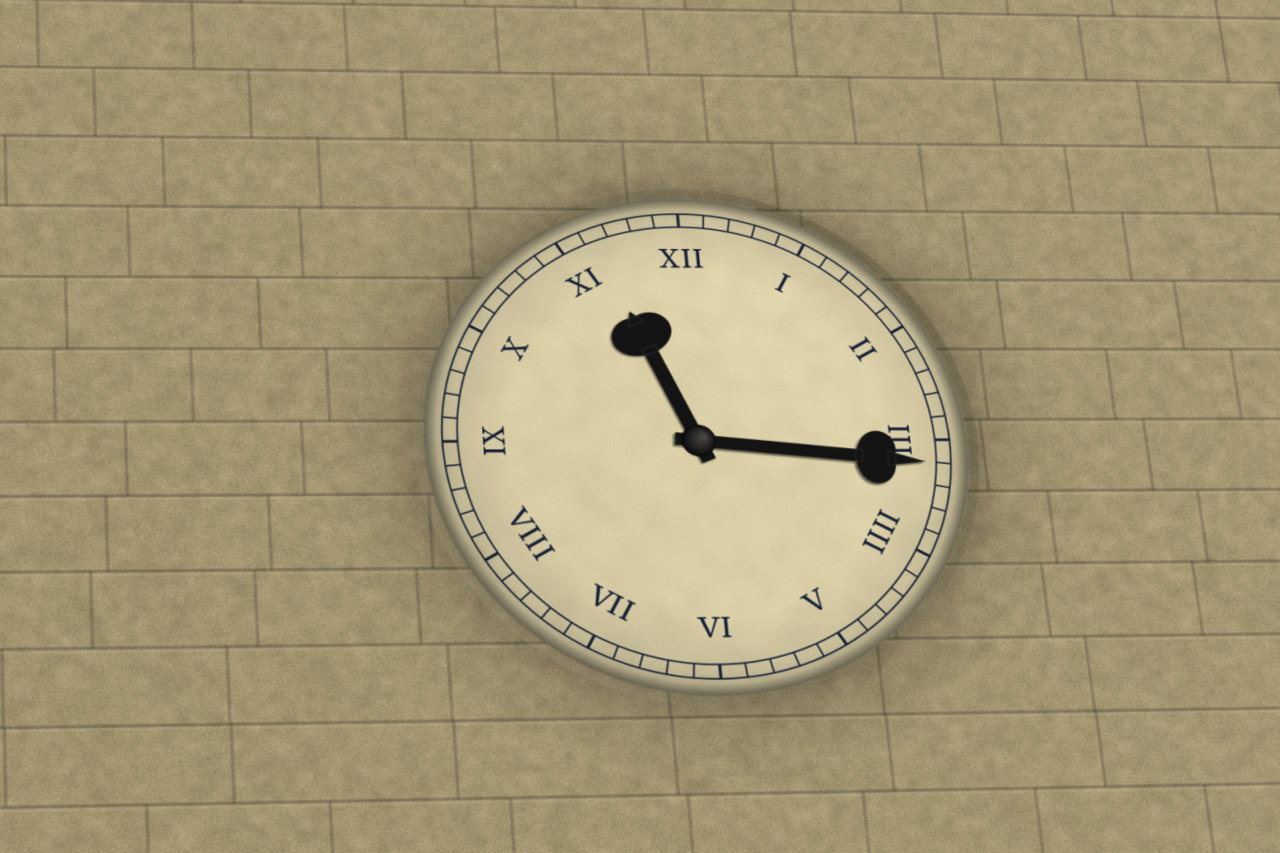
11:16
